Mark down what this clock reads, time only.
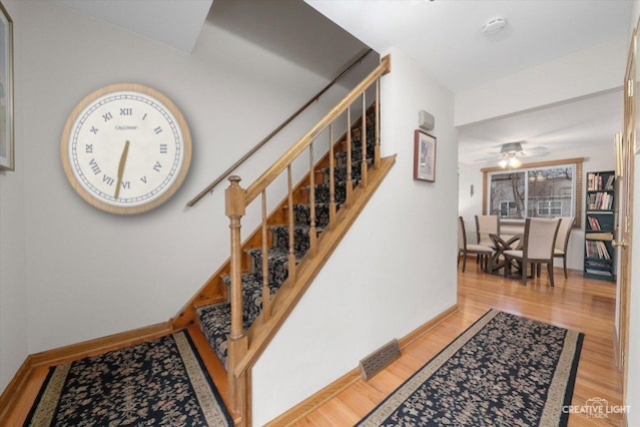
6:32
